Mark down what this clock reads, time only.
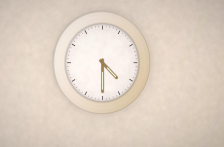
4:30
